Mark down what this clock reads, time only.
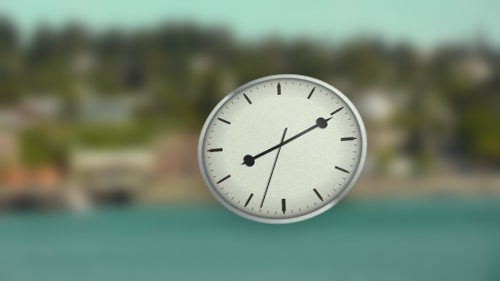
8:10:33
